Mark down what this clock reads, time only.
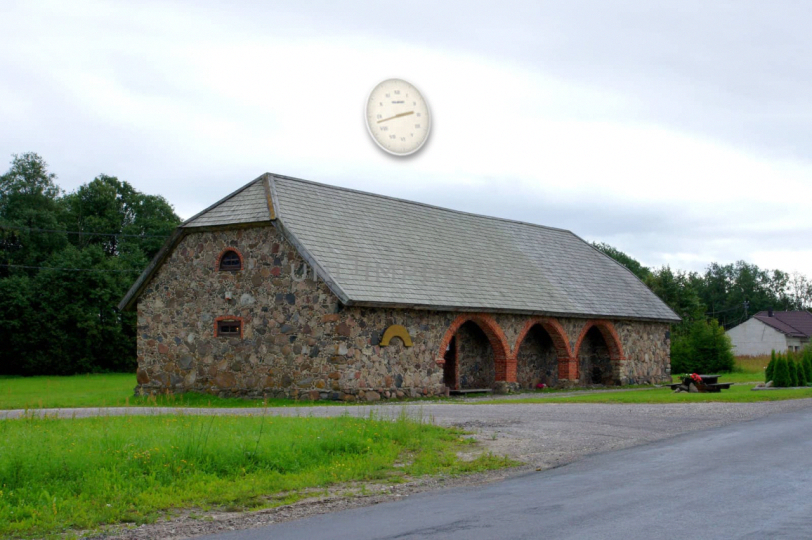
2:43
